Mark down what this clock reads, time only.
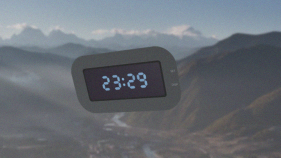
23:29
